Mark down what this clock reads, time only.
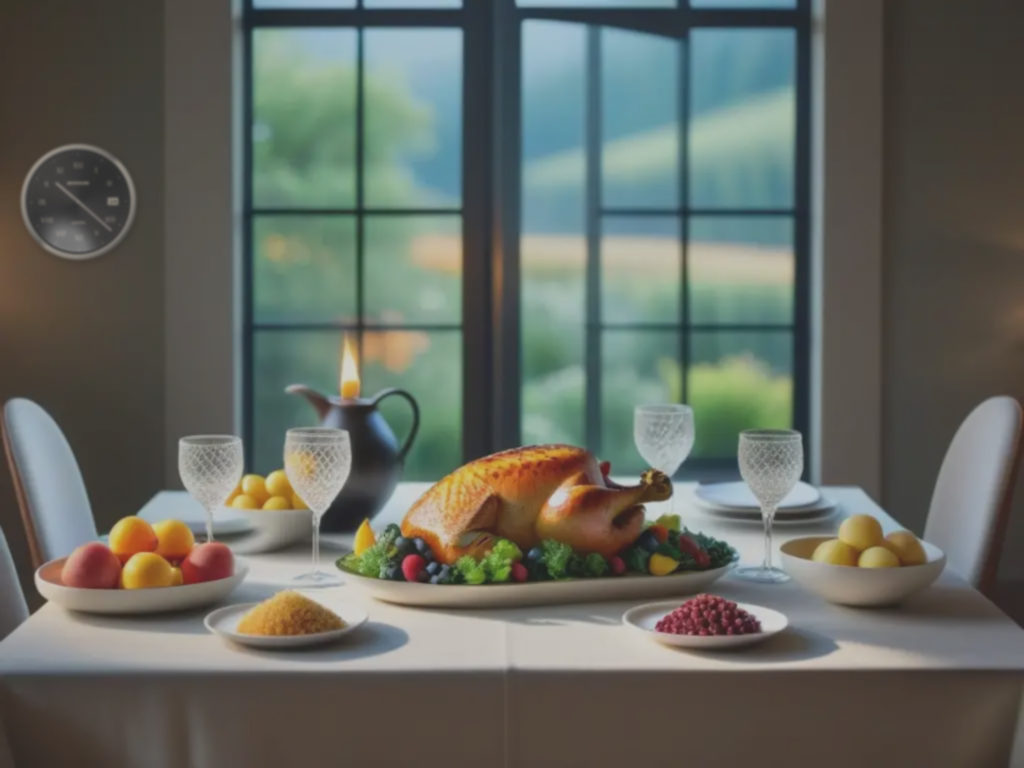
10:22
